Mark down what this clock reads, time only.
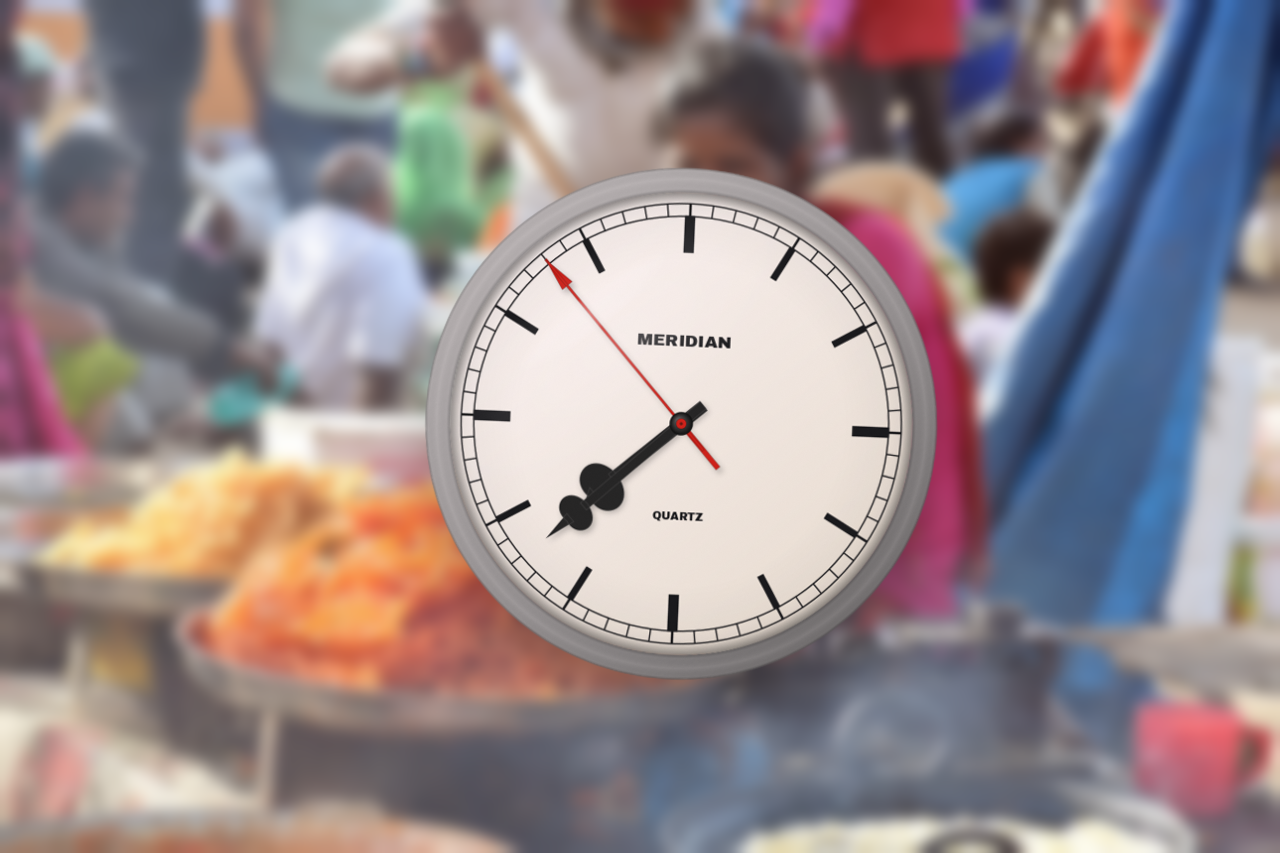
7:37:53
